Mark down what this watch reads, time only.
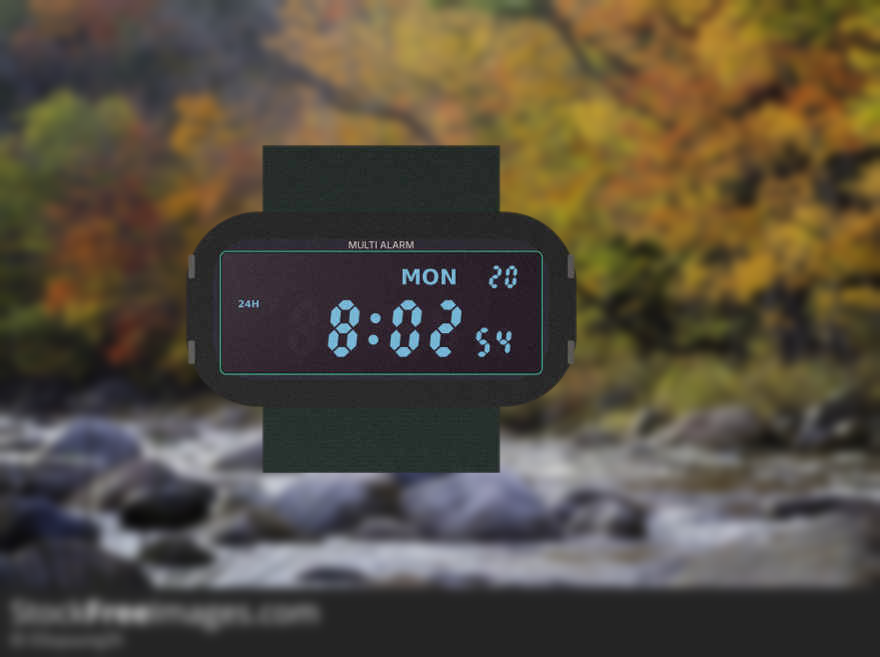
8:02:54
